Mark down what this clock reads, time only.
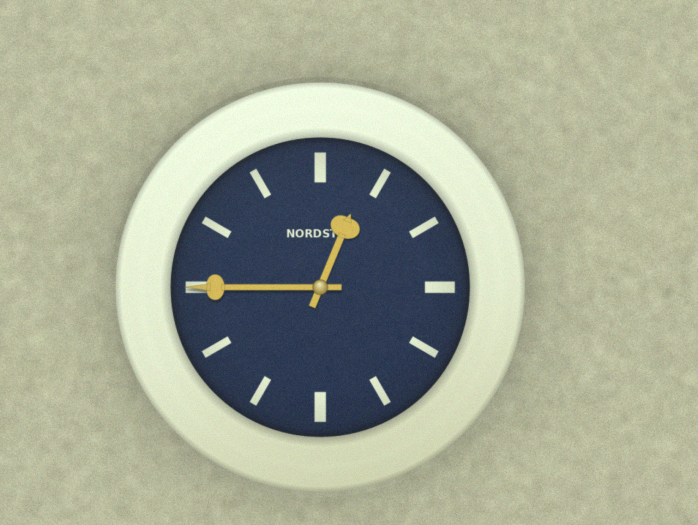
12:45
